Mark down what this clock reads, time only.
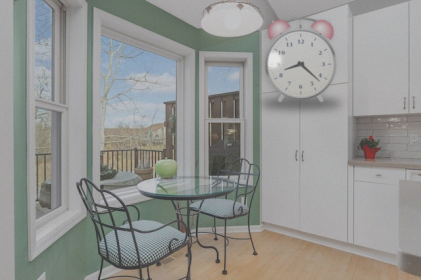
8:22
